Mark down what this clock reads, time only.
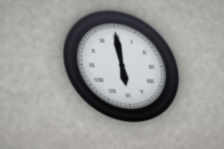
6:00
